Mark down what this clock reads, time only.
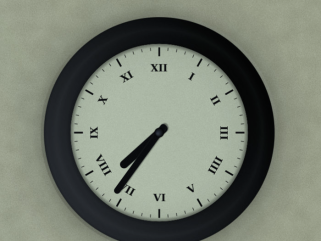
7:36
